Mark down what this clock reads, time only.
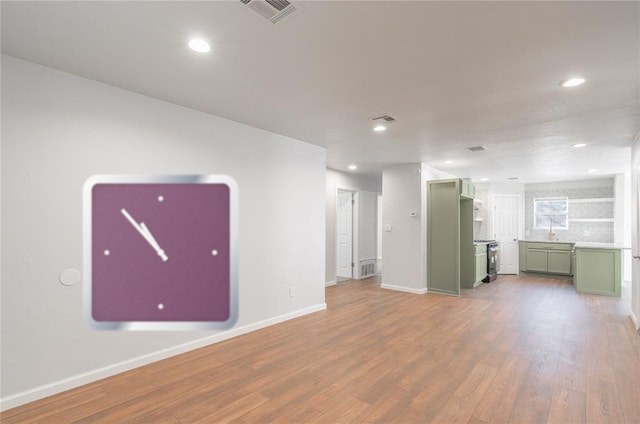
10:53
